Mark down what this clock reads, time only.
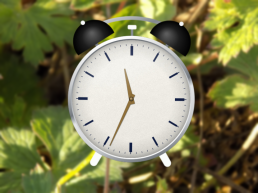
11:34
